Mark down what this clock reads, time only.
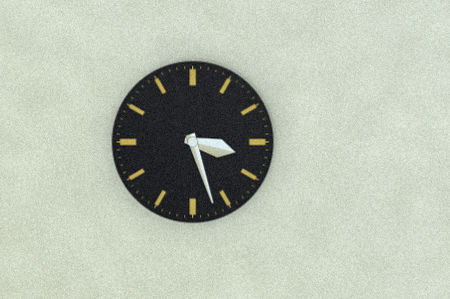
3:27
